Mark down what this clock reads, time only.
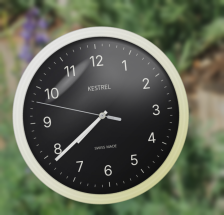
7:38:48
